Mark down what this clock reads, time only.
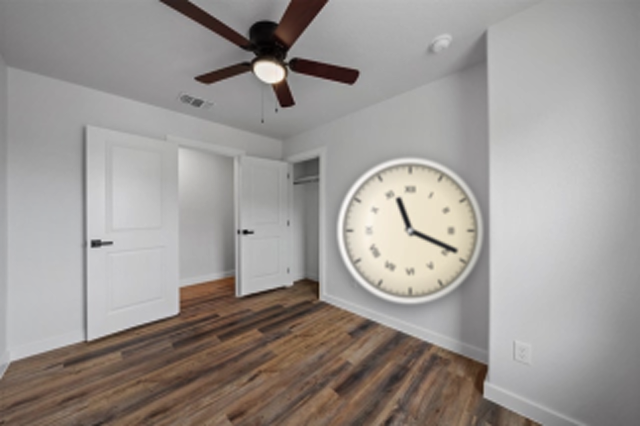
11:19
